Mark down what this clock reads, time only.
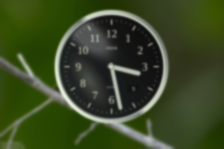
3:28
